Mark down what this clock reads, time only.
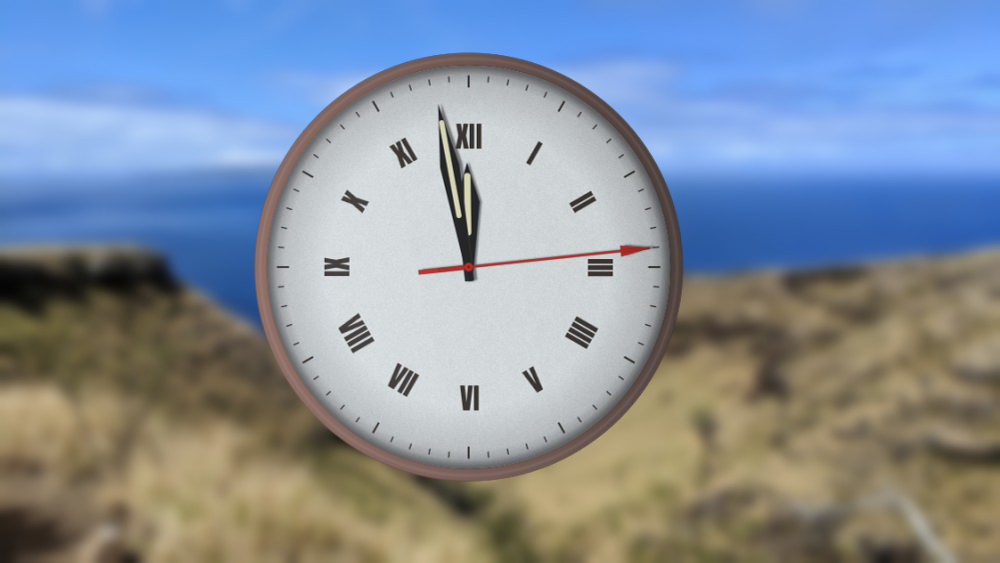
11:58:14
